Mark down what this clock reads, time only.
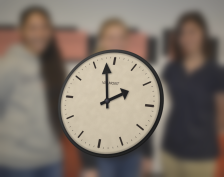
1:58
